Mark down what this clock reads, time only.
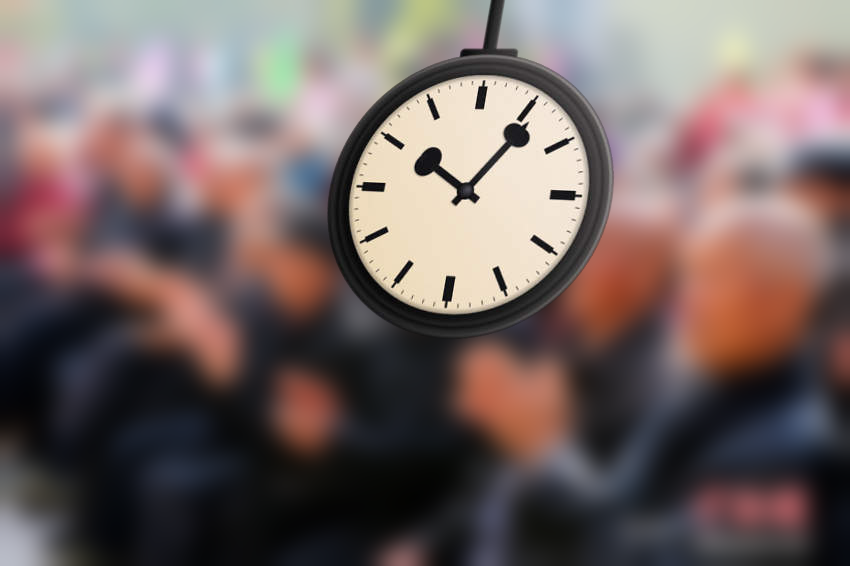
10:06
